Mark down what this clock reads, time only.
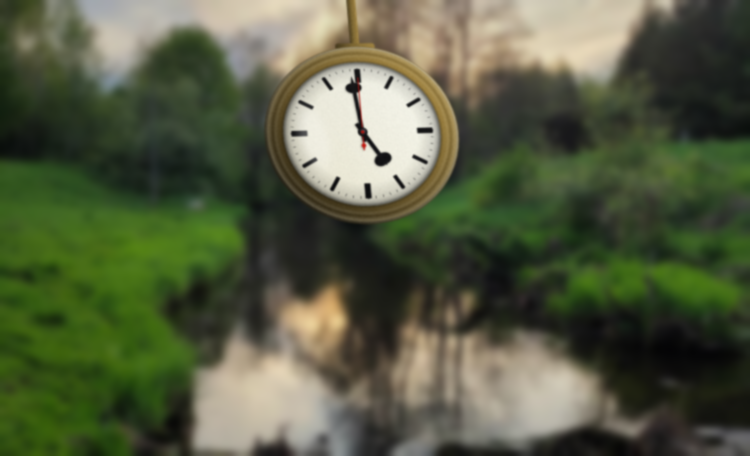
4:59:00
